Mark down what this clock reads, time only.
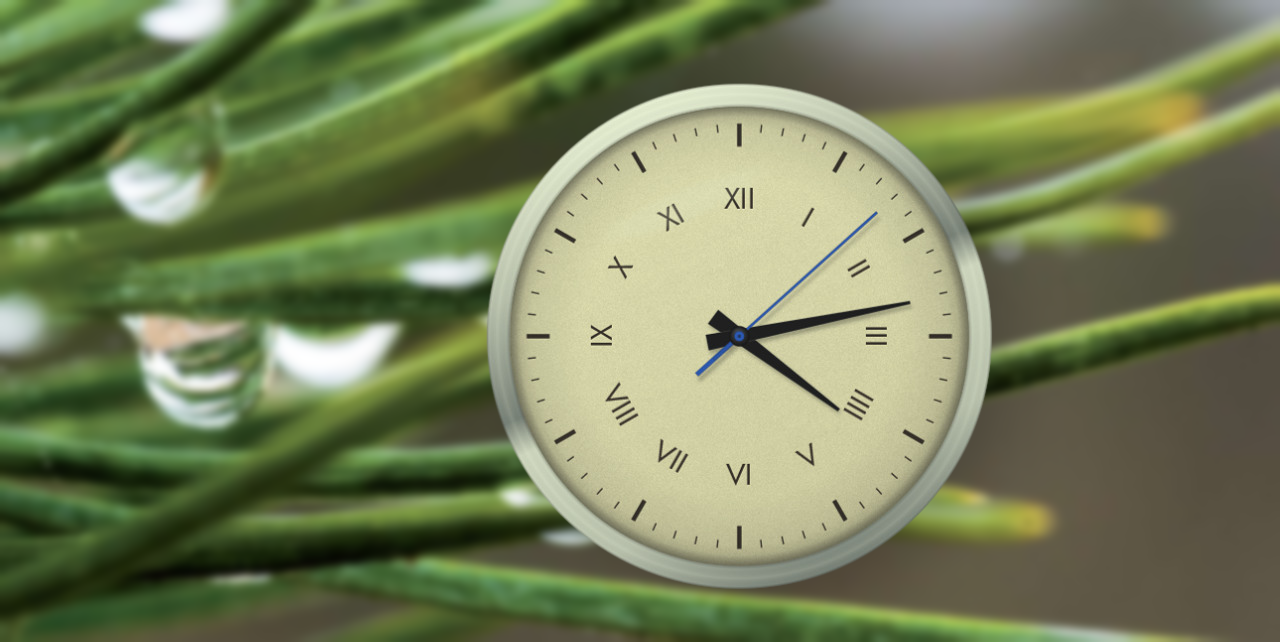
4:13:08
